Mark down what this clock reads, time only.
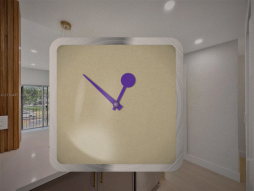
12:52
